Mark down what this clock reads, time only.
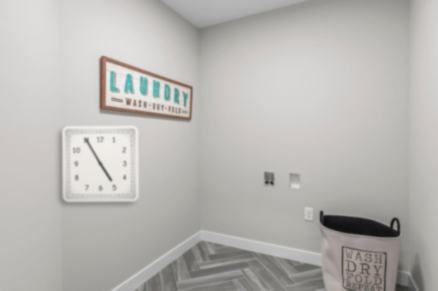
4:55
